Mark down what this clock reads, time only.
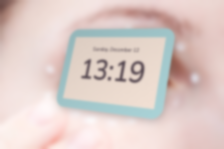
13:19
